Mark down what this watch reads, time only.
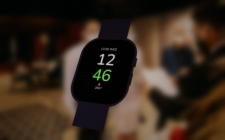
12:46
